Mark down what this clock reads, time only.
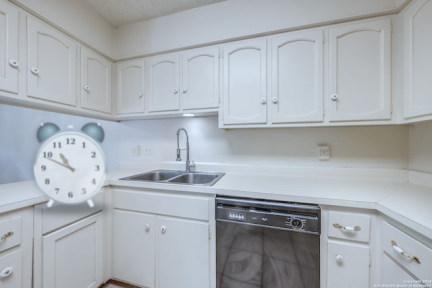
10:49
